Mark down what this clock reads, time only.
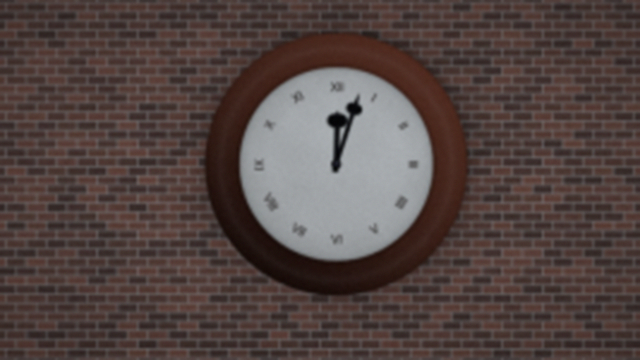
12:03
